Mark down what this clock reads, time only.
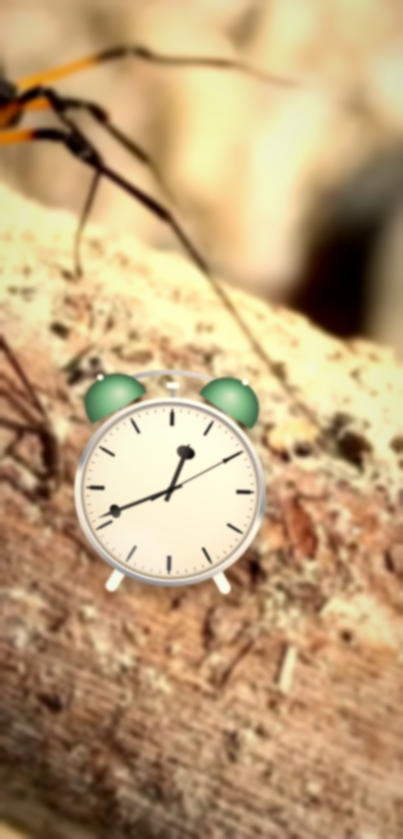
12:41:10
